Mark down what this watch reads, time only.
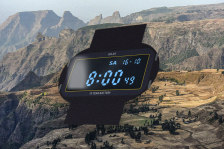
8:00:49
